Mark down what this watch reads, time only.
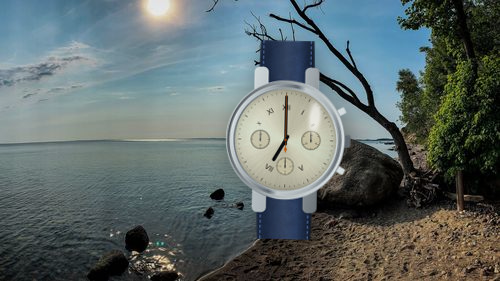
7:00
